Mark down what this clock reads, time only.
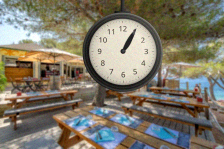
1:05
